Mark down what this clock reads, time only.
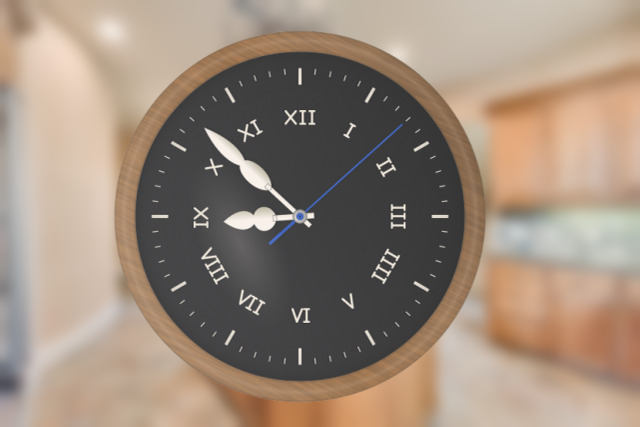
8:52:08
